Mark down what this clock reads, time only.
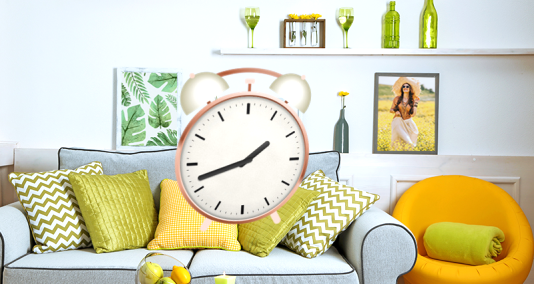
1:42
